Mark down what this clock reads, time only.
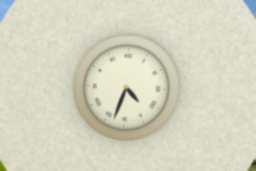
4:33
